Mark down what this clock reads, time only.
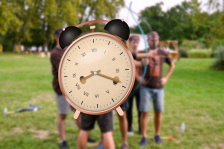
8:19
